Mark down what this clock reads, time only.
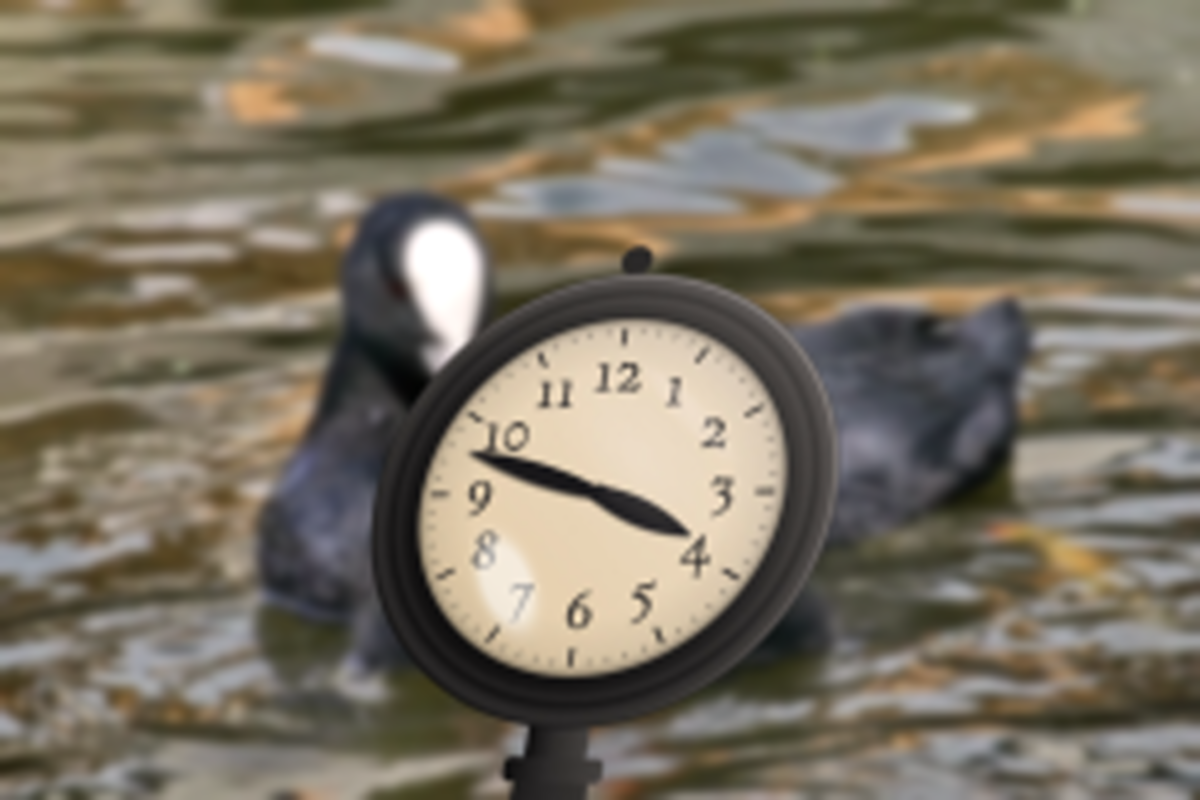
3:48
